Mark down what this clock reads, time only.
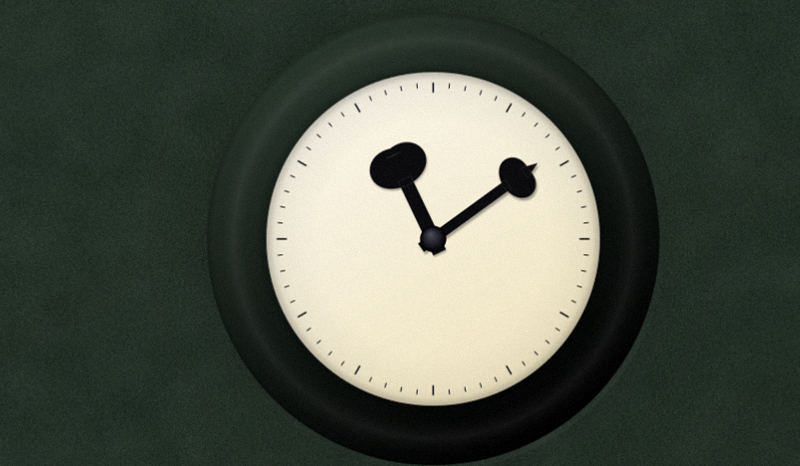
11:09
